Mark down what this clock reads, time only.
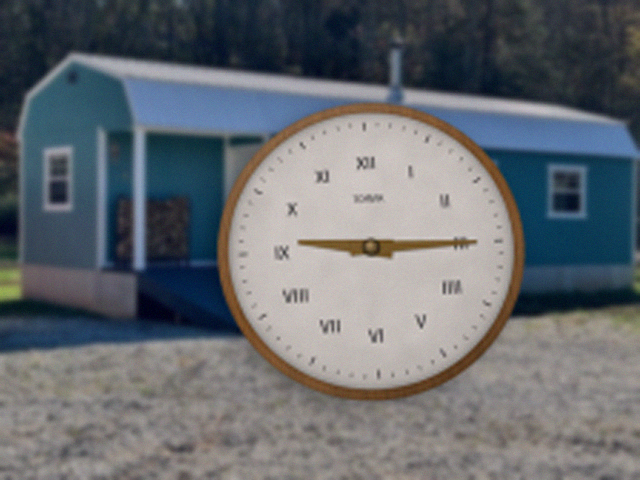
9:15
